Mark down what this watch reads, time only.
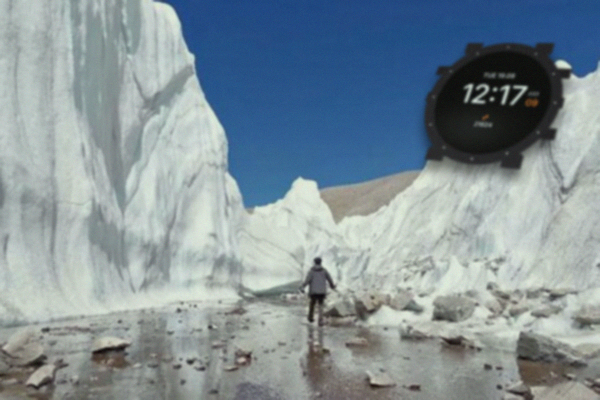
12:17
